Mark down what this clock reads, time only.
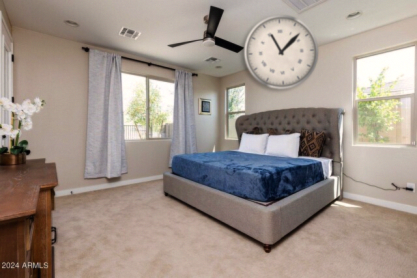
11:08
